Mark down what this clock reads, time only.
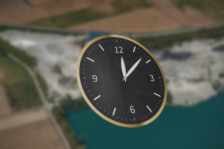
12:08
